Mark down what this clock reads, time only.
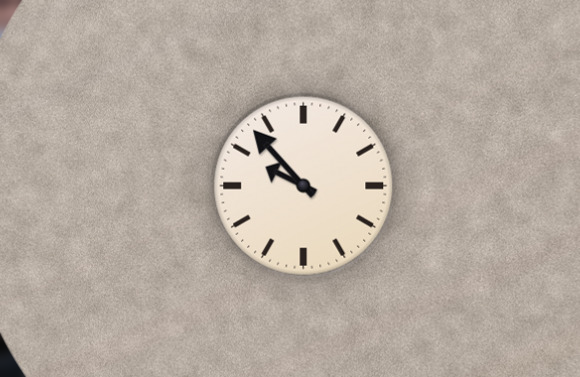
9:53
